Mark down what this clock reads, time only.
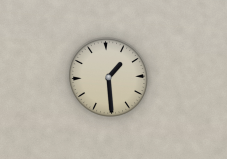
1:30
